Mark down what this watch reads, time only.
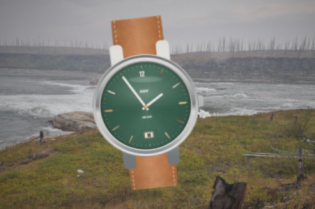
1:55
